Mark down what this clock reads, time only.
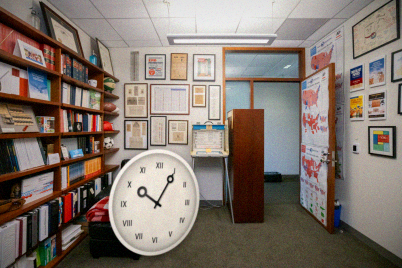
10:05
